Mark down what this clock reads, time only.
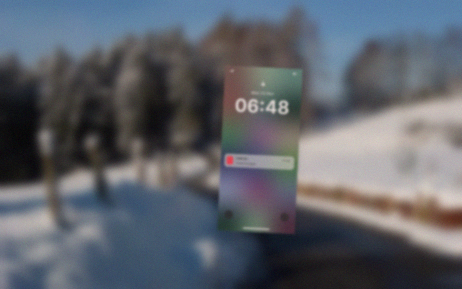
6:48
